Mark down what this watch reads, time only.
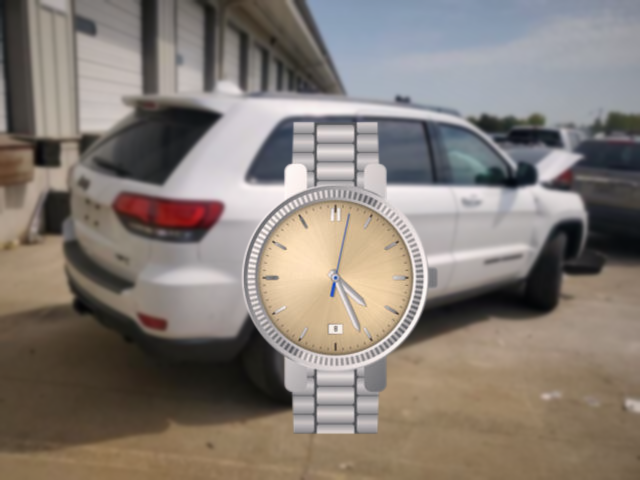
4:26:02
